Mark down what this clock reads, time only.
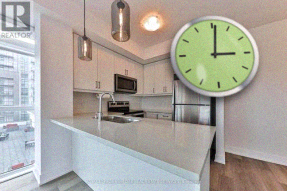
3:01
